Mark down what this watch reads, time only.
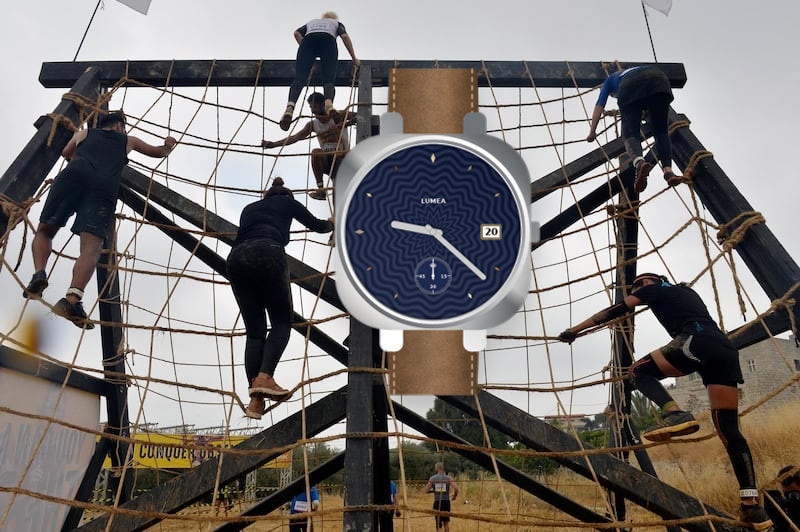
9:22
